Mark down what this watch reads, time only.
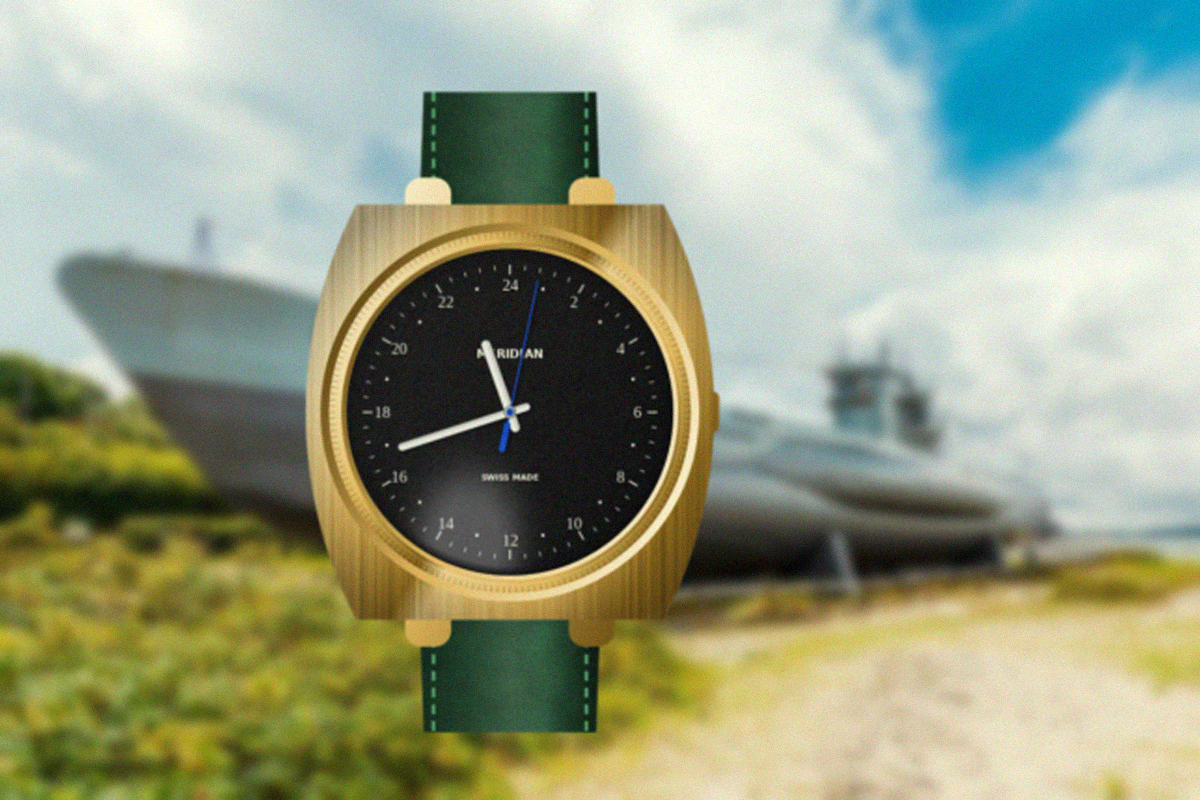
22:42:02
